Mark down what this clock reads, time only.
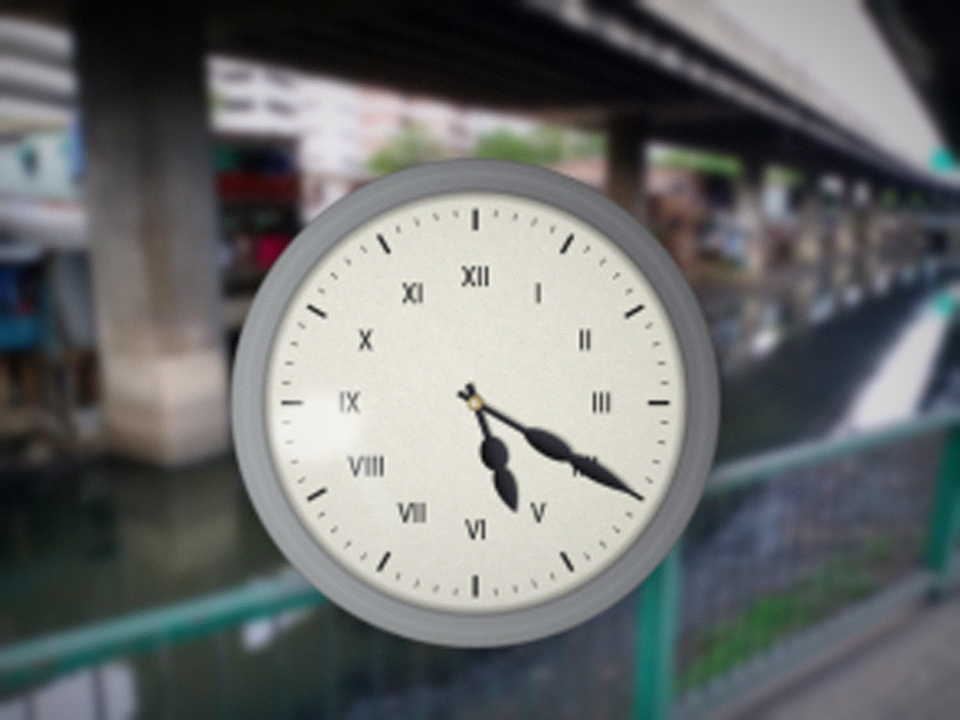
5:20
